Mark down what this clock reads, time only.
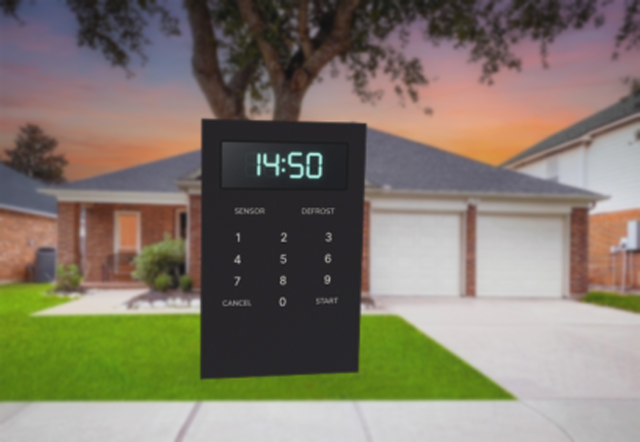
14:50
